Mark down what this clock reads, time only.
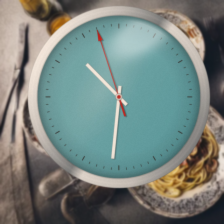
10:30:57
